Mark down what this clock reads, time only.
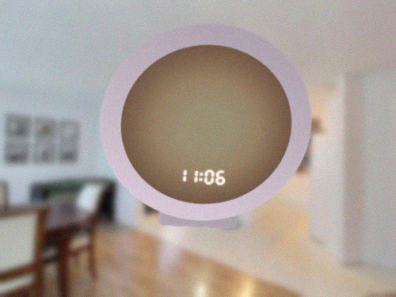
11:06
